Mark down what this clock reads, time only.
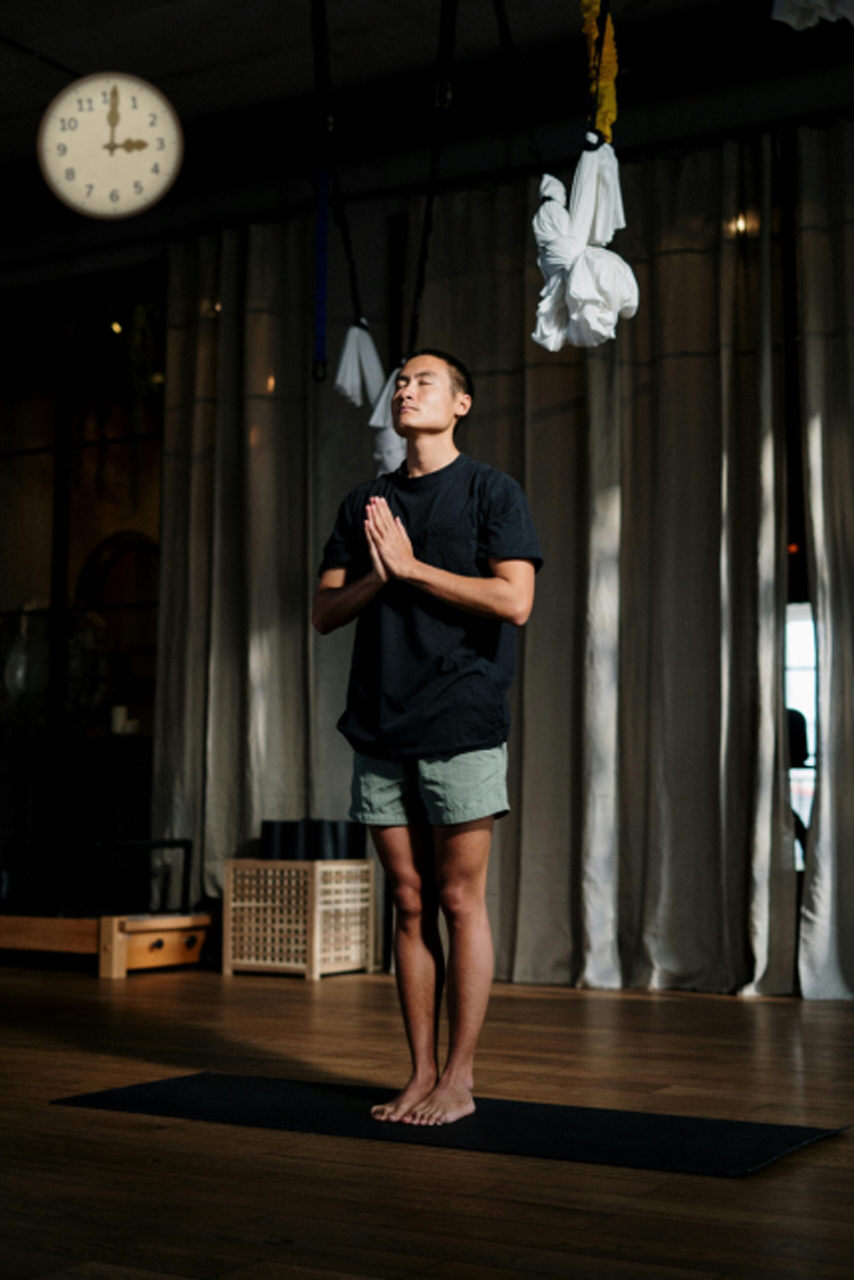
3:01
